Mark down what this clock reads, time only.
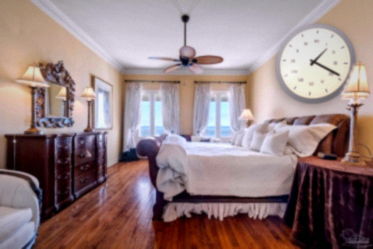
1:19
